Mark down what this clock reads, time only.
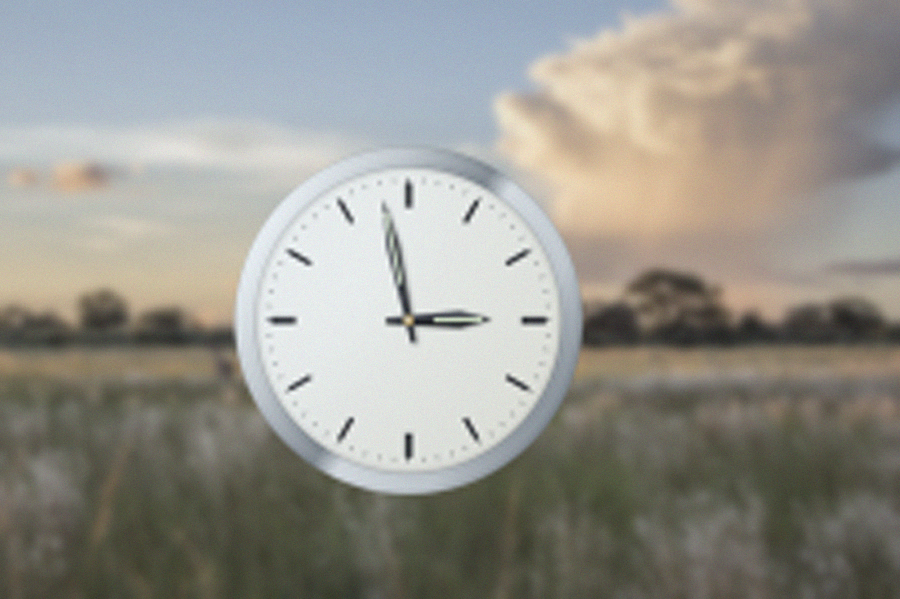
2:58
